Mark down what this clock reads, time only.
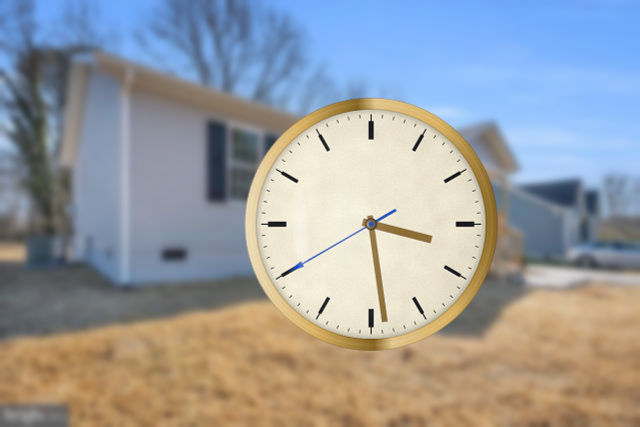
3:28:40
